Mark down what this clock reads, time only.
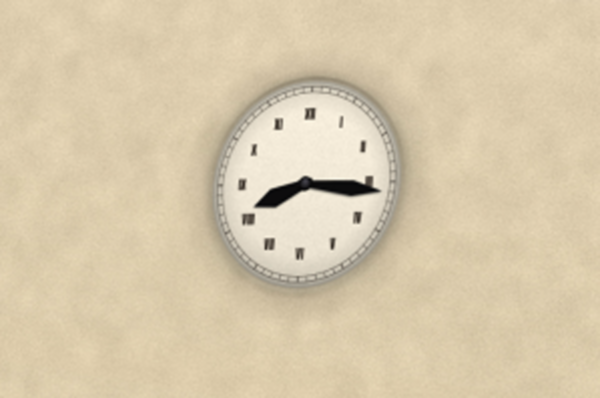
8:16
